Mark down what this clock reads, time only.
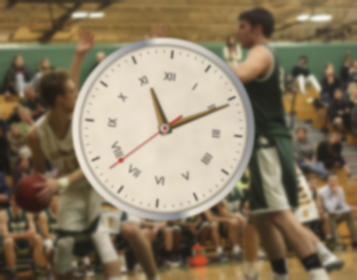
11:10:38
